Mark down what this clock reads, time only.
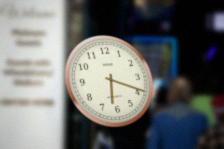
6:19
